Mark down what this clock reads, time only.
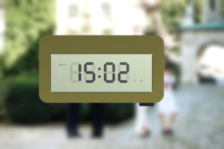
15:02
